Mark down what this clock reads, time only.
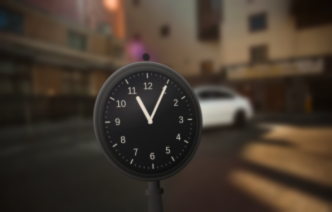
11:05
